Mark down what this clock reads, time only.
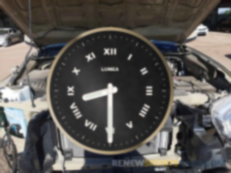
8:30
